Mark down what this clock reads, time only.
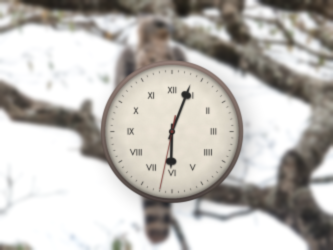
6:03:32
